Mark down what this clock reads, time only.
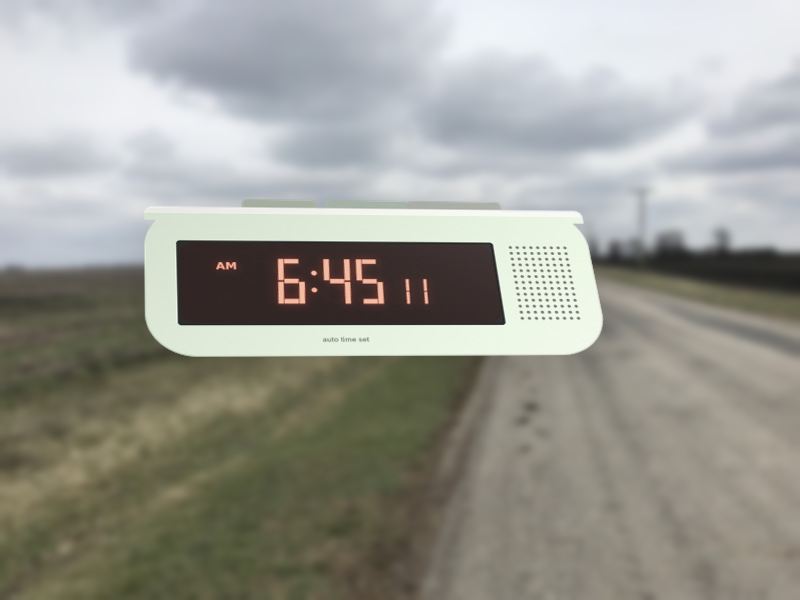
6:45:11
